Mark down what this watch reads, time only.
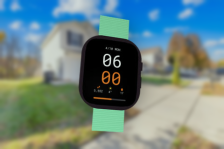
6:00
